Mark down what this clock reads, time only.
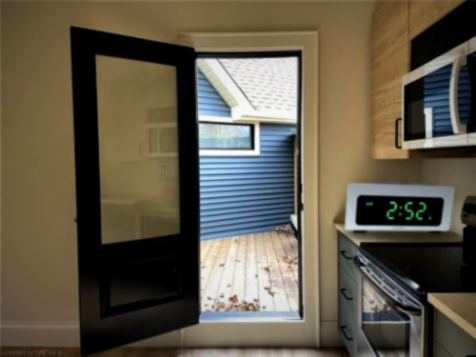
2:52
